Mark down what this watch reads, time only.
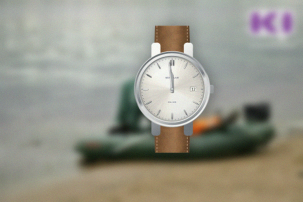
11:59
